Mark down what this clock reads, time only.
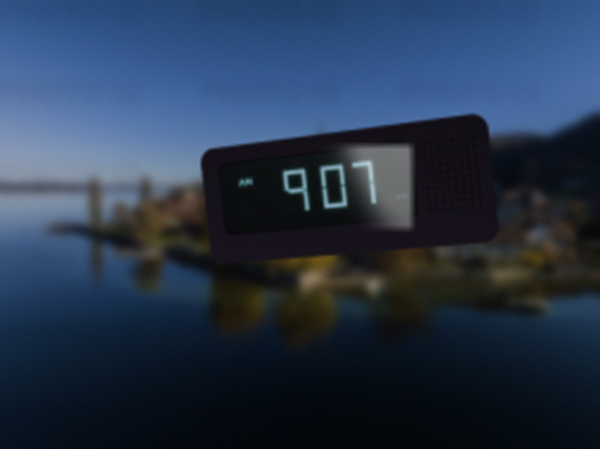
9:07
